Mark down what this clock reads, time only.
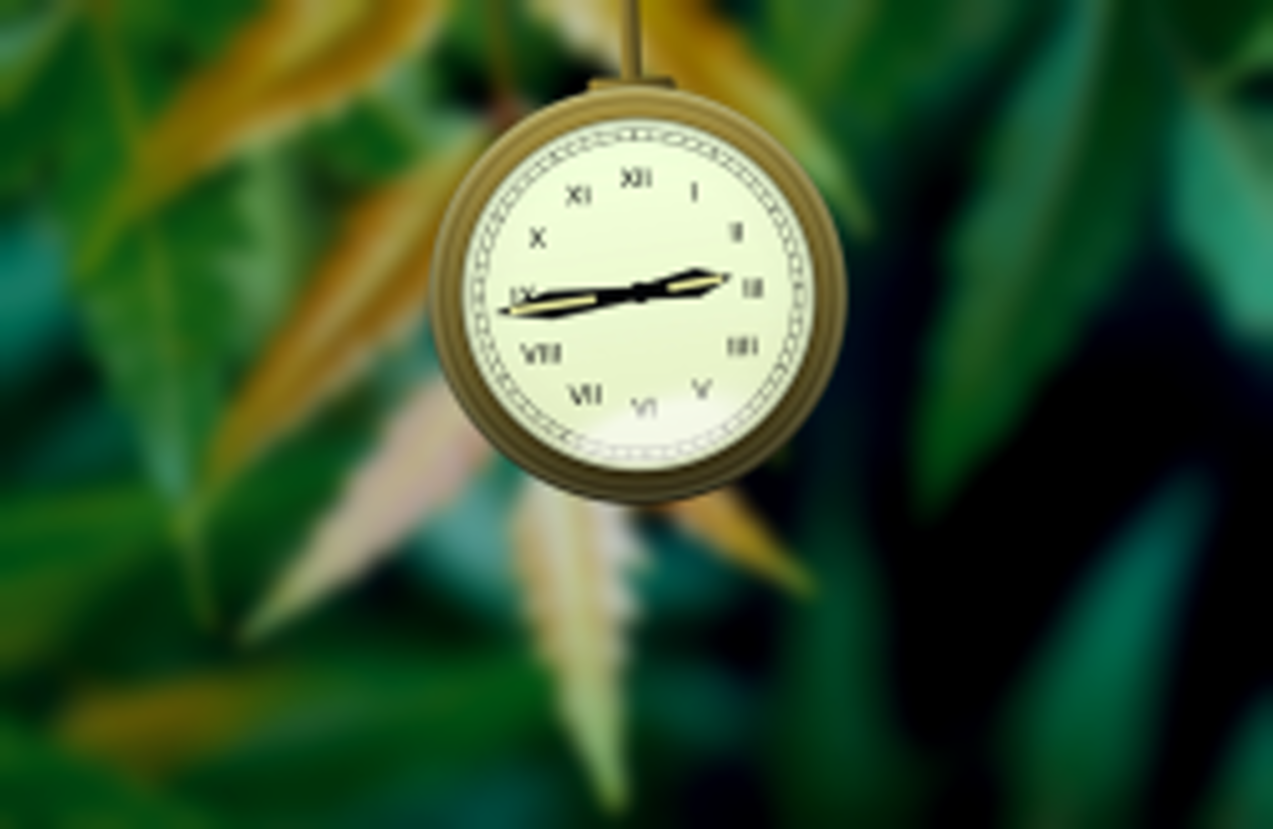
2:44
